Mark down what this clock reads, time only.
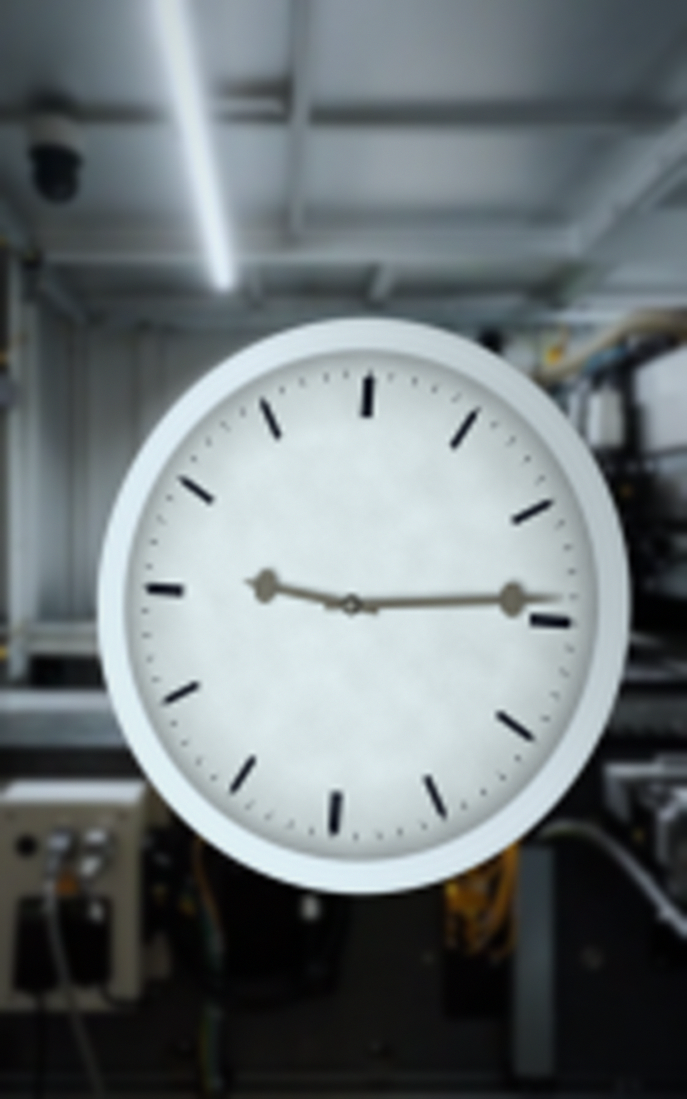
9:14
